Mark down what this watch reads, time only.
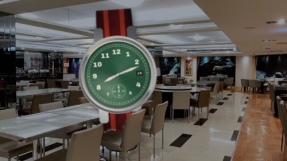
8:12
